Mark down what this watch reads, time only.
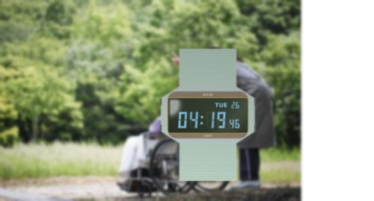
4:19
